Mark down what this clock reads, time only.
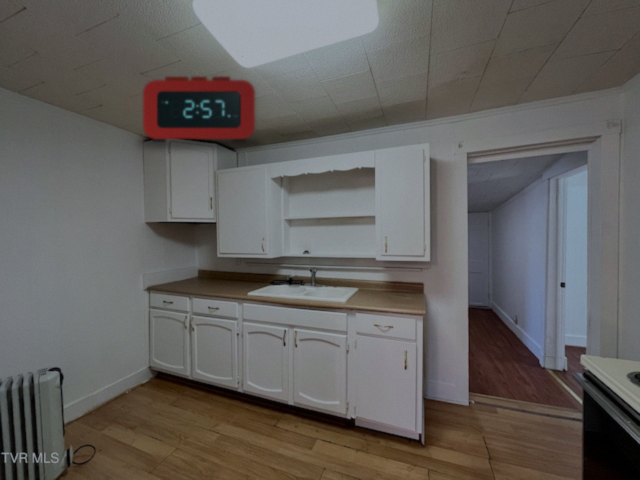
2:57
